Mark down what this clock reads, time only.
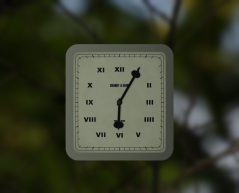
6:05
